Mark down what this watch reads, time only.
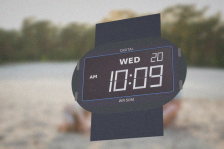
10:09
